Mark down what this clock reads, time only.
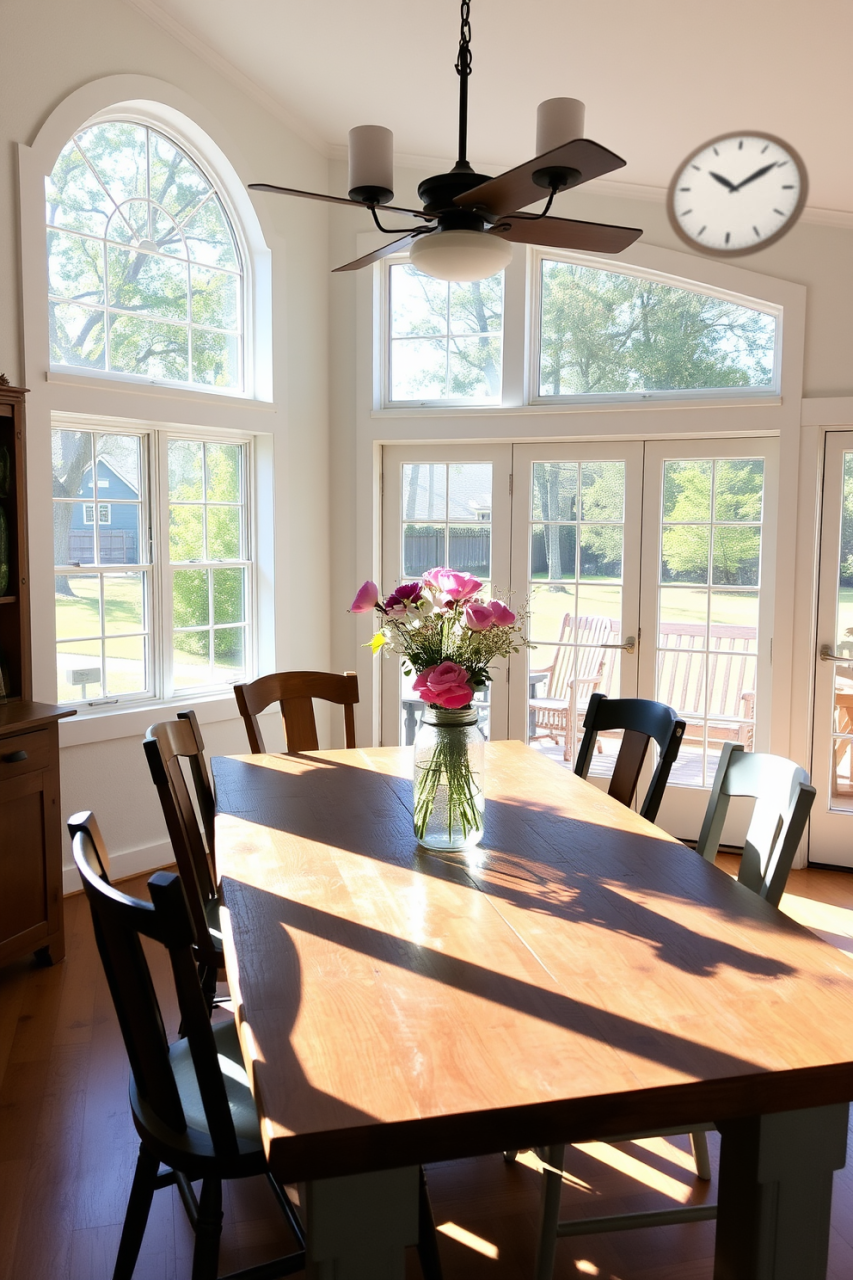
10:09
